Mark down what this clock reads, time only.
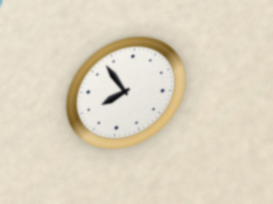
7:53
